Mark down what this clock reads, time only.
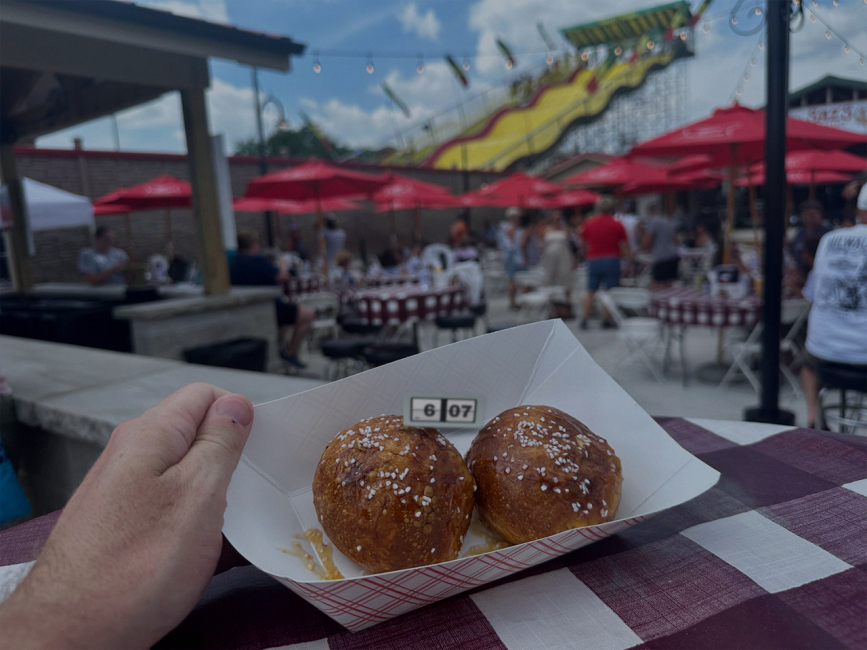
6:07
